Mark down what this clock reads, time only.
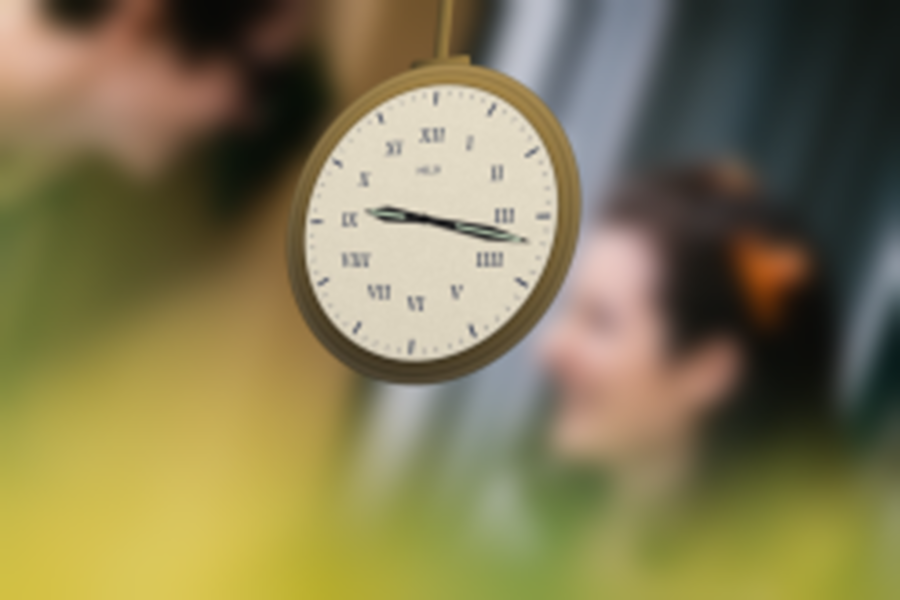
9:17
